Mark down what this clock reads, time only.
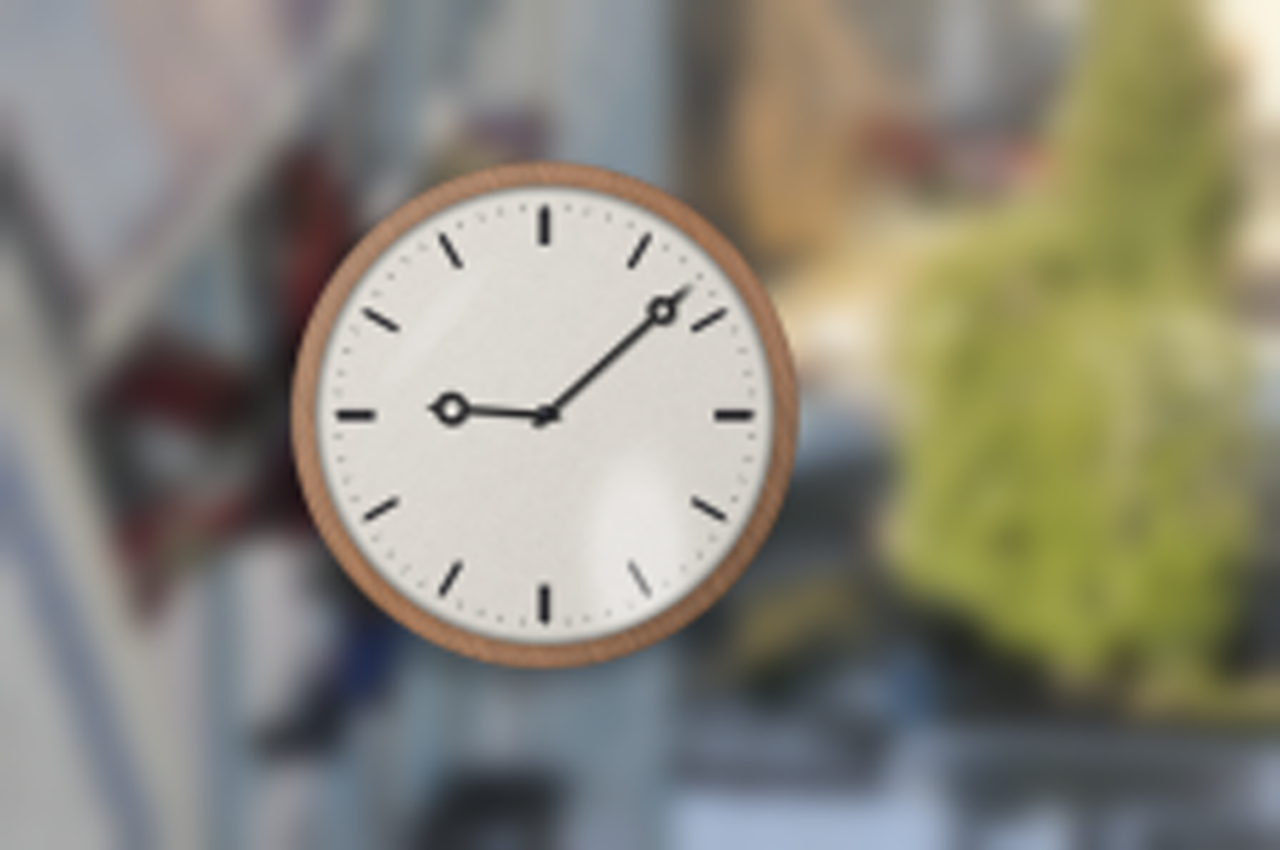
9:08
